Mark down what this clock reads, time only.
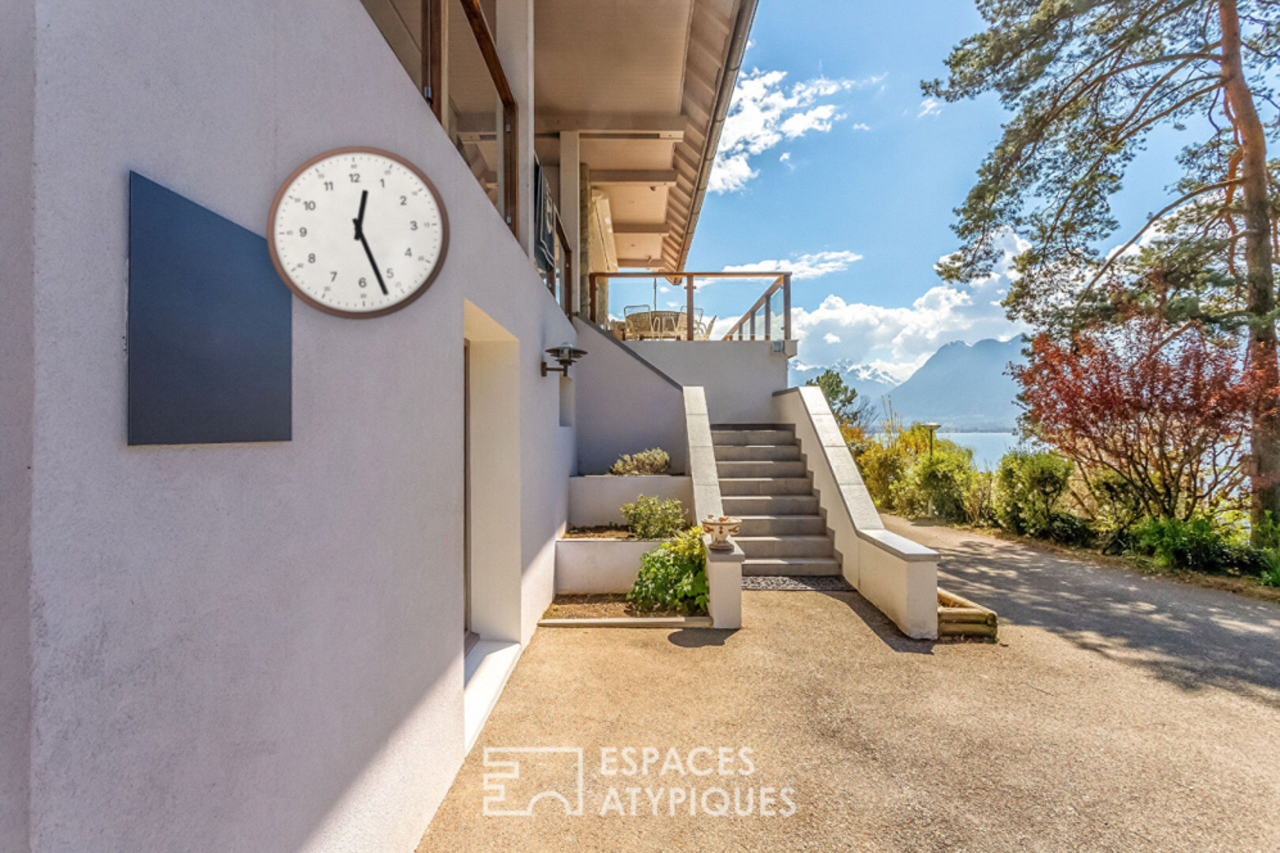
12:27
